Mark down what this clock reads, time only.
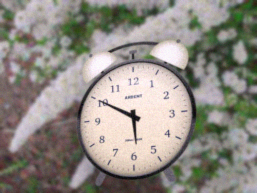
5:50
